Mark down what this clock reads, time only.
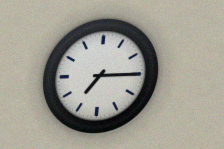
7:15
